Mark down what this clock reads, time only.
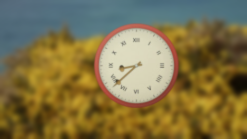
8:38
